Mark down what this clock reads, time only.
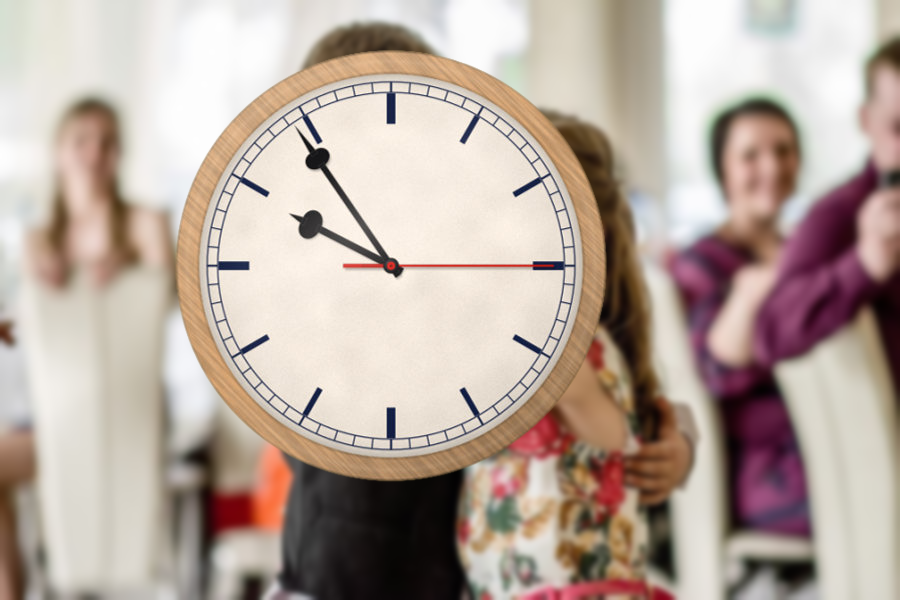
9:54:15
